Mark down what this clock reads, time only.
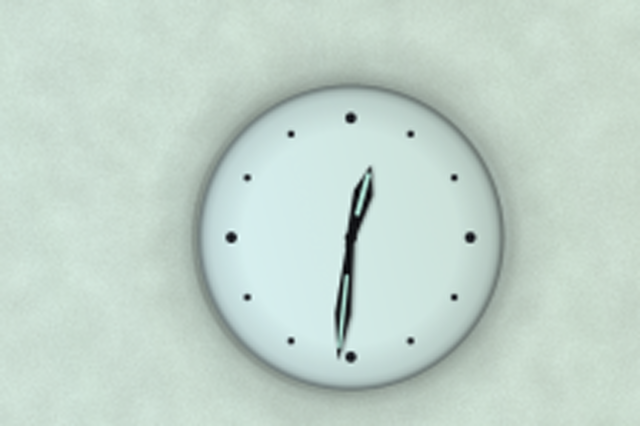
12:31
